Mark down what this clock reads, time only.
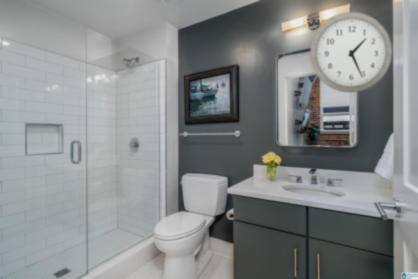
1:26
